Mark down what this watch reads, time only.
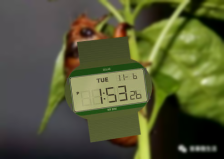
1:53:26
